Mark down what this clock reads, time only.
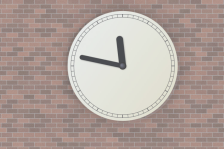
11:47
